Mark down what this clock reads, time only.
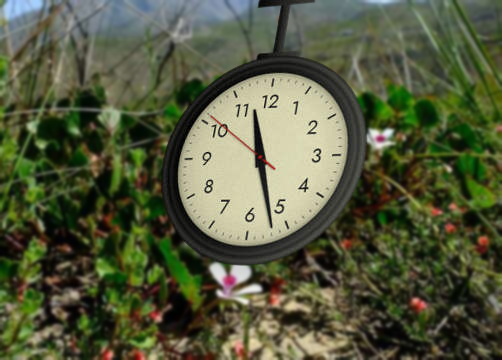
11:26:51
